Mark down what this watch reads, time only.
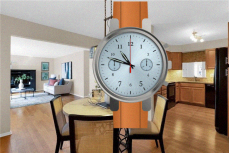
10:48
